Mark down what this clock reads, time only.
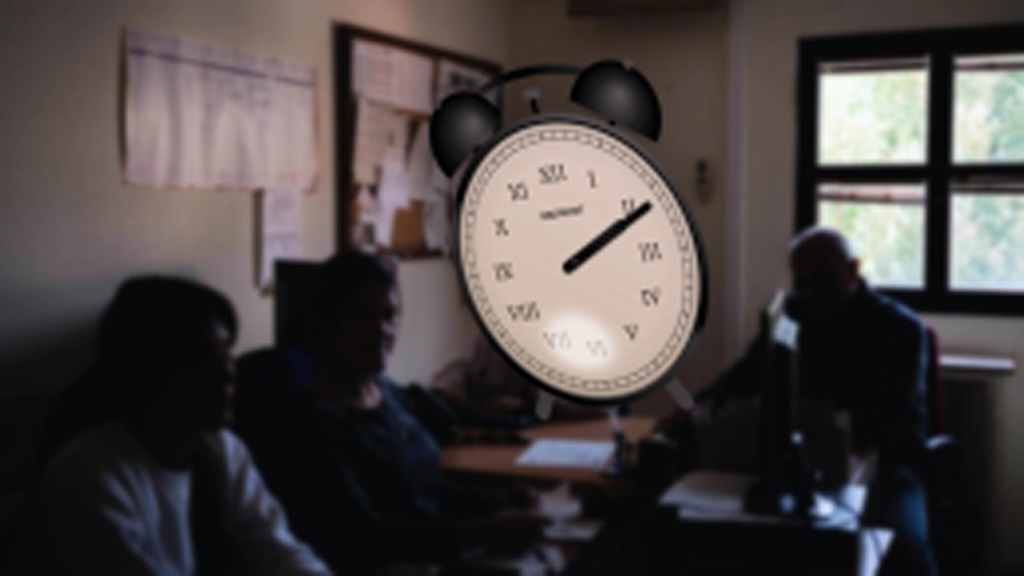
2:11
